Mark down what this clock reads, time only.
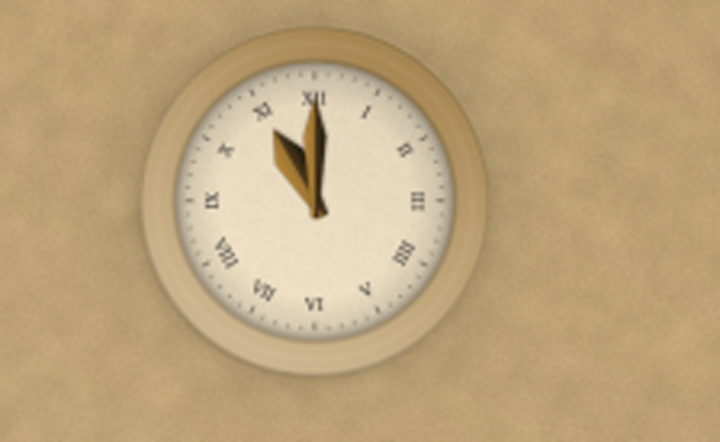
11:00
